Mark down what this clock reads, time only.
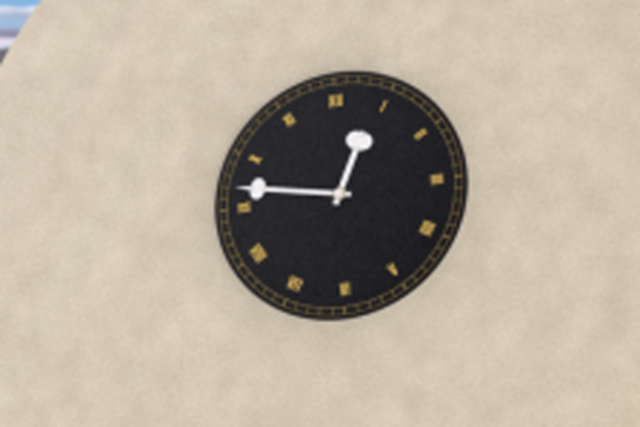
12:47
